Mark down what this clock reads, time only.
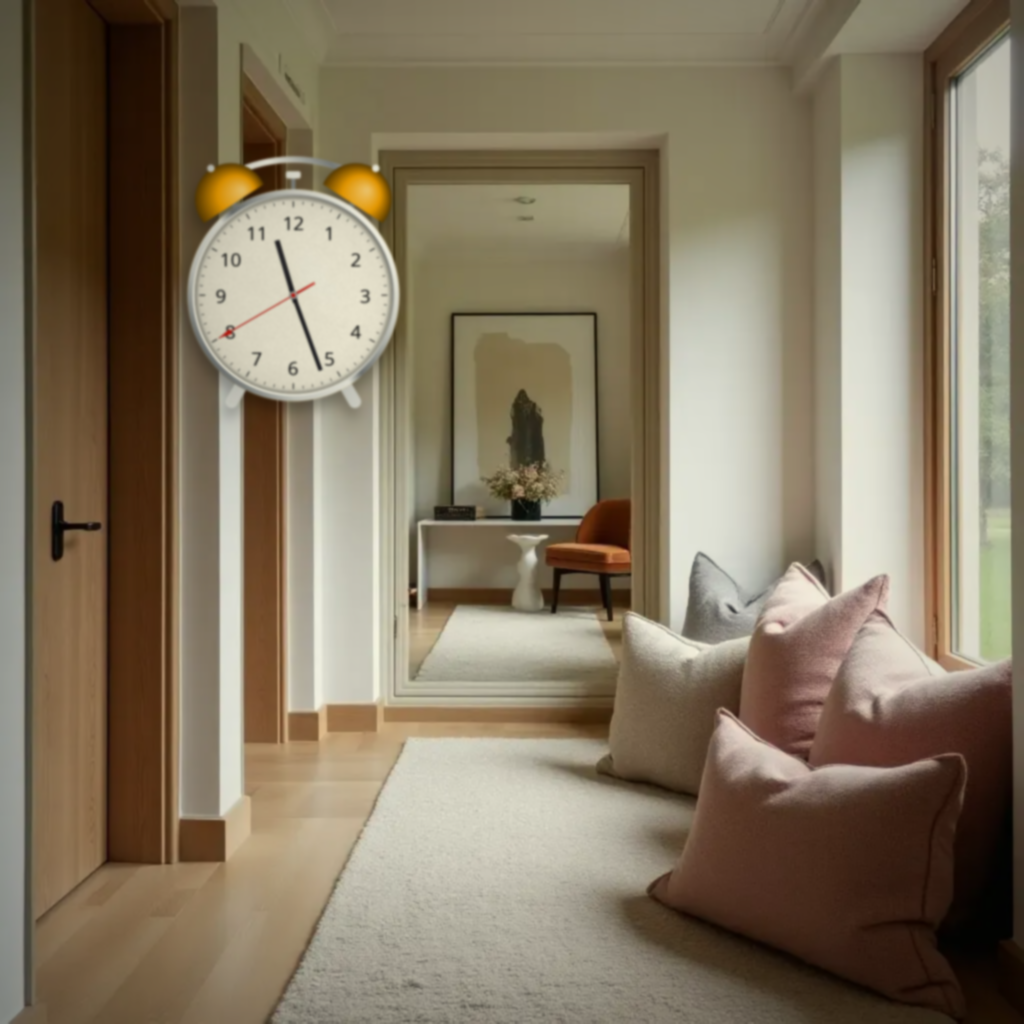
11:26:40
